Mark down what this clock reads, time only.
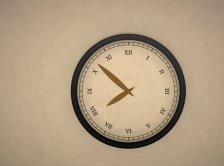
7:52
